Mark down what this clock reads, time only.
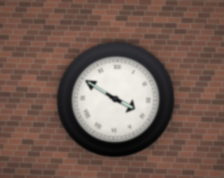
3:50
